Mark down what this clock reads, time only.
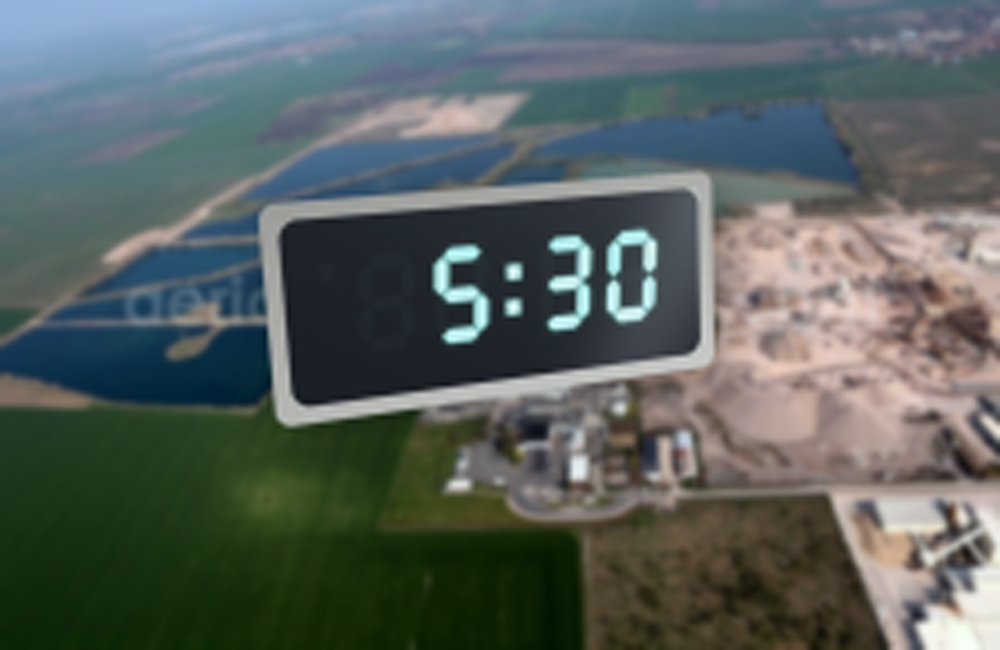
5:30
